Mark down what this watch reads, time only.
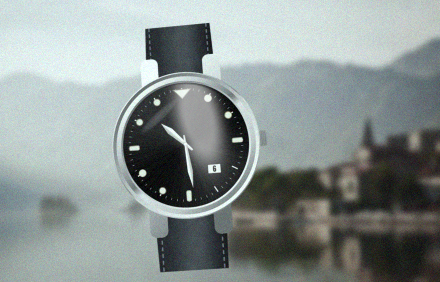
10:29
